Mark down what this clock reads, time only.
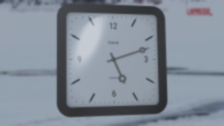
5:12
